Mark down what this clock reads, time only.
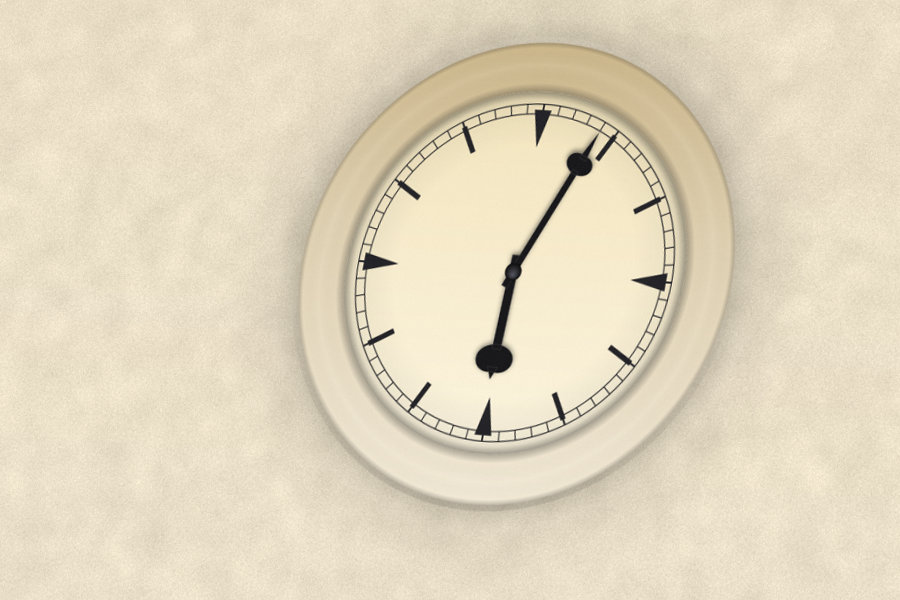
6:04
